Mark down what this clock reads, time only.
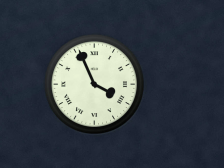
3:56
